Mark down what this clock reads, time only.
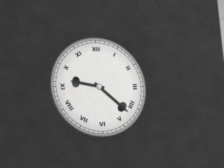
9:22
